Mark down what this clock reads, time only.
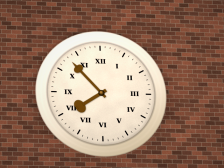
7:53
